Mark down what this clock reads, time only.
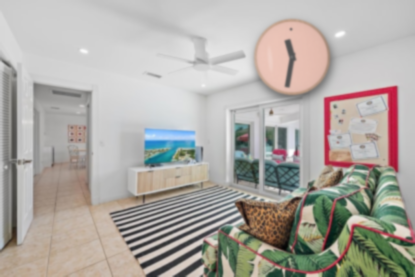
11:32
